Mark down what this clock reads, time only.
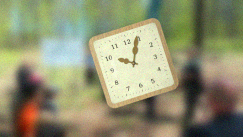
10:04
